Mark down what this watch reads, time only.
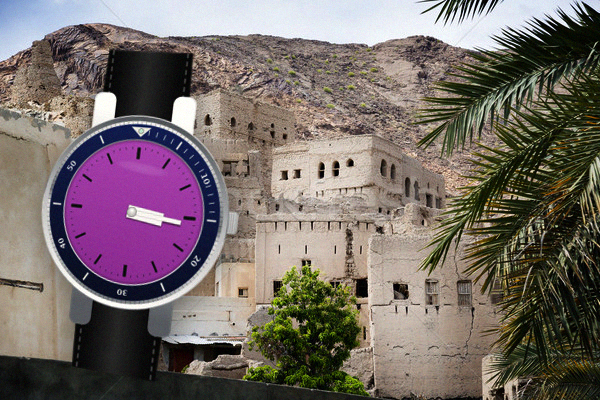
3:16
